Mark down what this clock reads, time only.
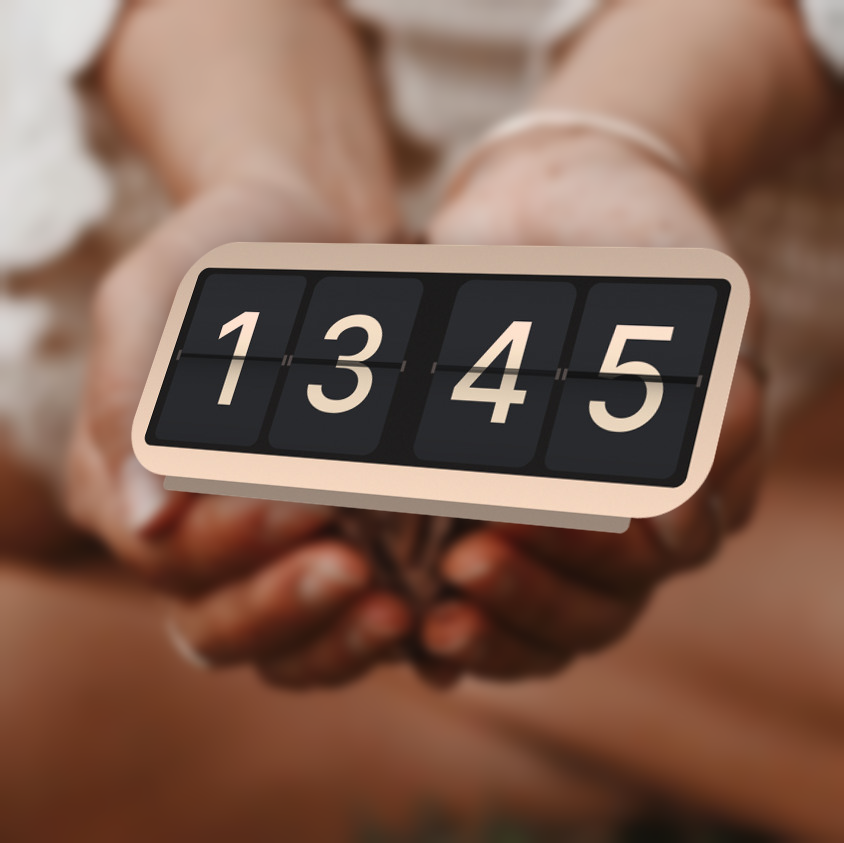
13:45
